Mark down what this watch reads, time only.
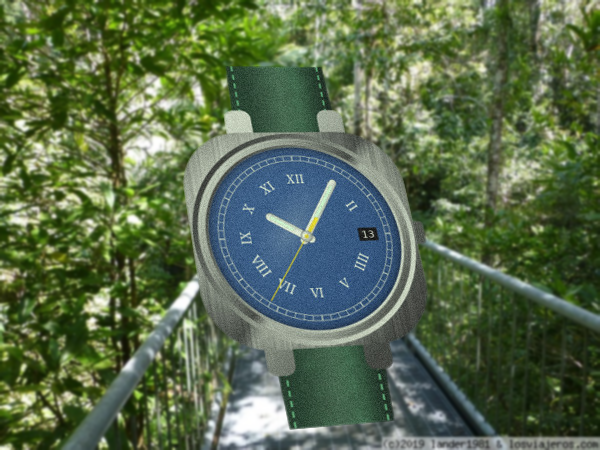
10:05:36
